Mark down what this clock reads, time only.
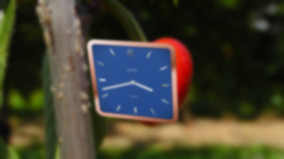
3:42
